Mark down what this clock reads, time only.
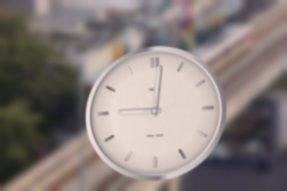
9:01
